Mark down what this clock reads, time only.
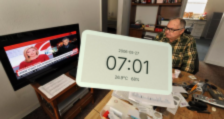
7:01
